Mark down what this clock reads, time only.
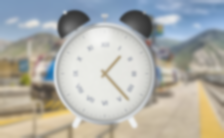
1:23
